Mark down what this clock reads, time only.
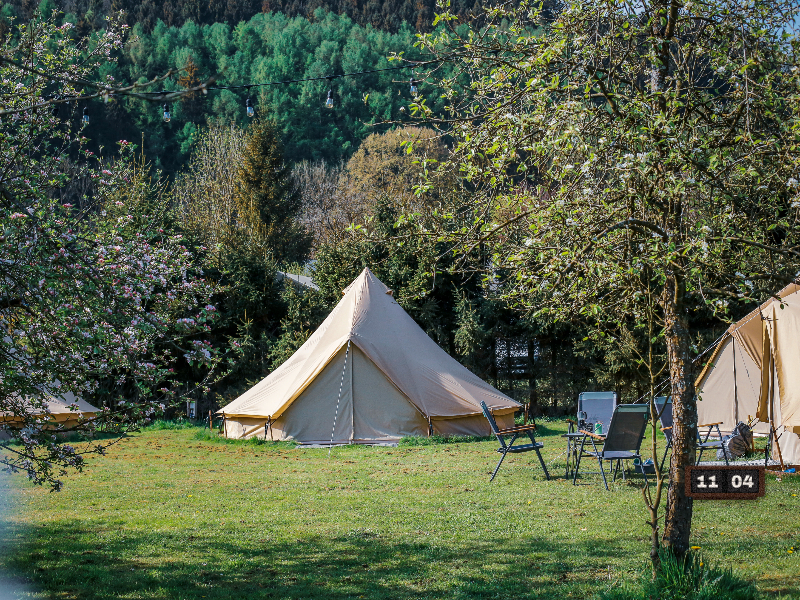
11:04
